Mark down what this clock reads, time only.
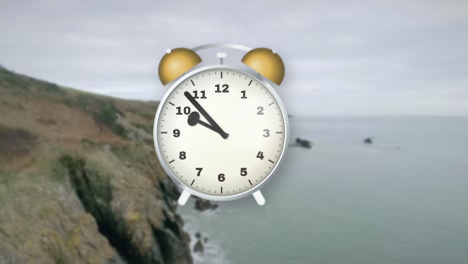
9:53
